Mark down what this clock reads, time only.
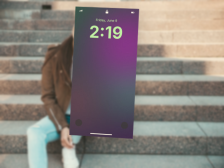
2:19
